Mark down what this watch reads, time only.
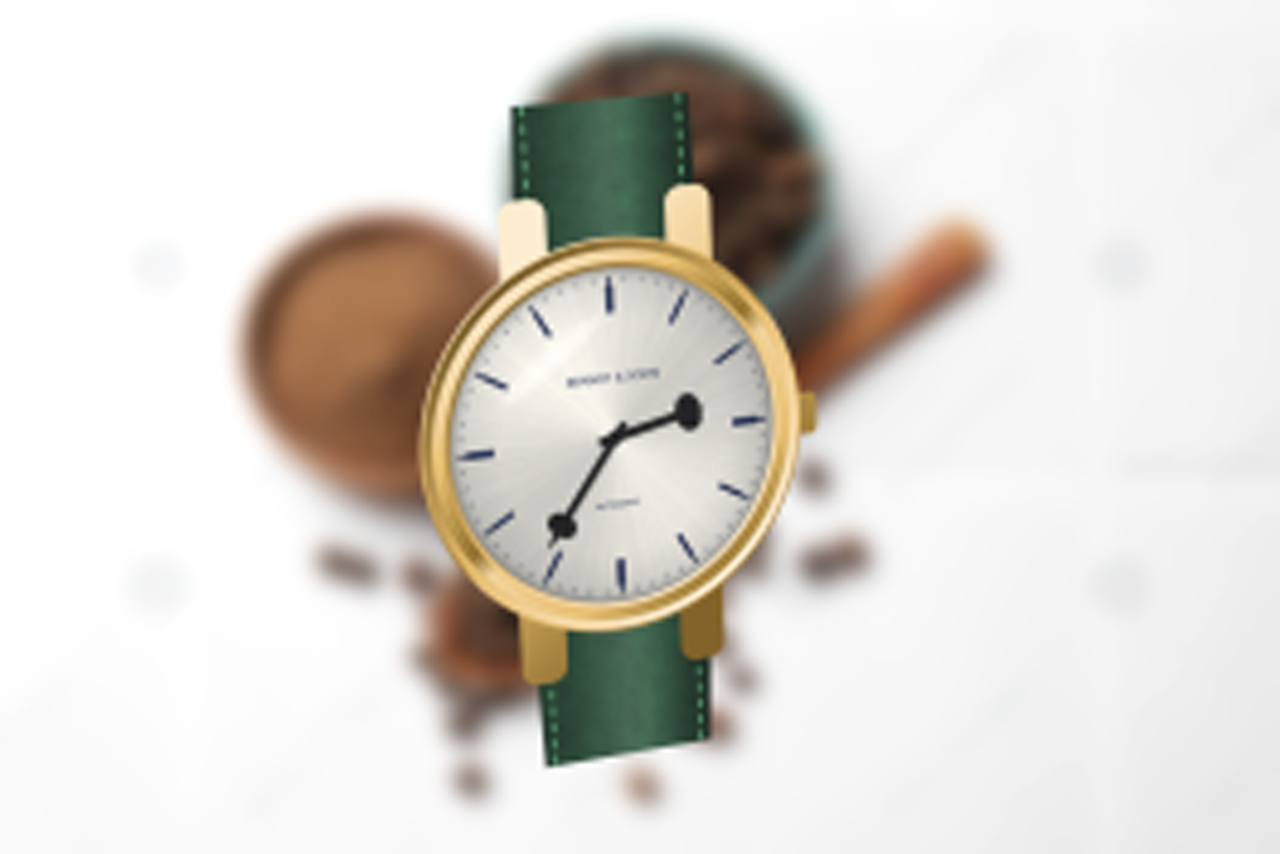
2:36
